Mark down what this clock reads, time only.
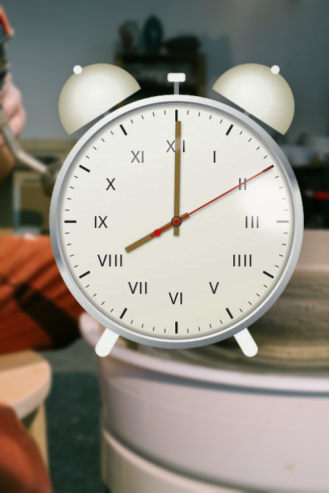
8:00:10
